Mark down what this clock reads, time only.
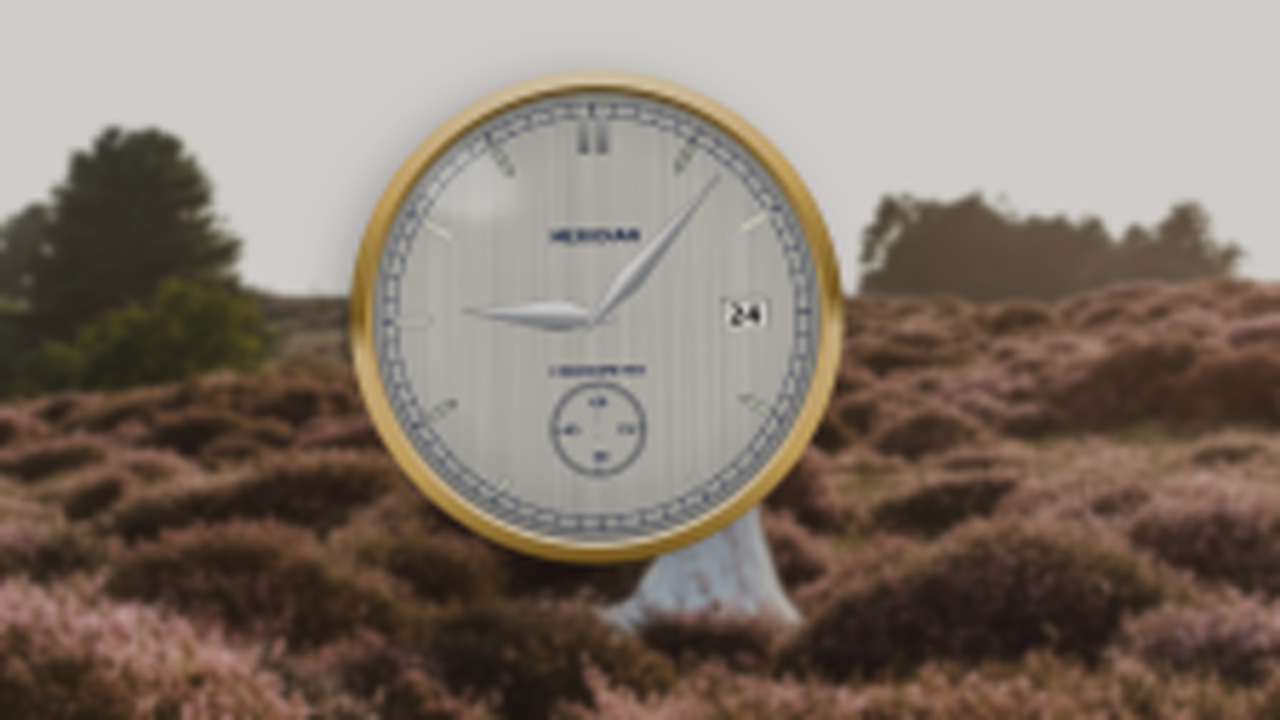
9:07
